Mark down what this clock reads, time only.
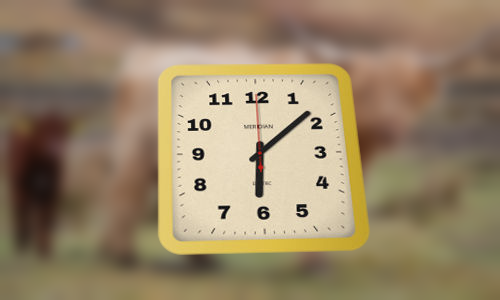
6:08:00
